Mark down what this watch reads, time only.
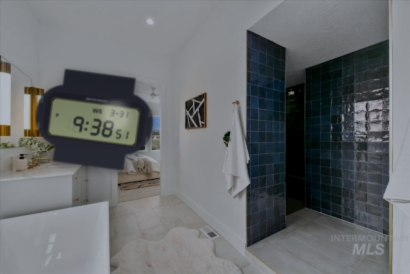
9:38
